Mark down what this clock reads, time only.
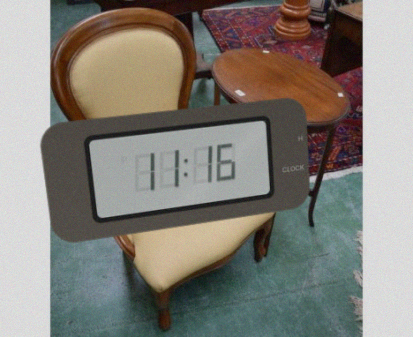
11:16
